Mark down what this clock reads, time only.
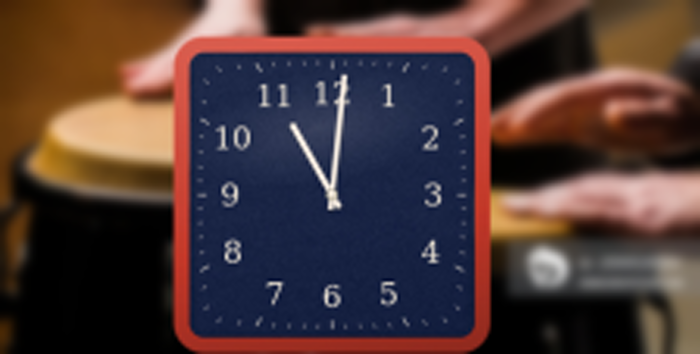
11:01
